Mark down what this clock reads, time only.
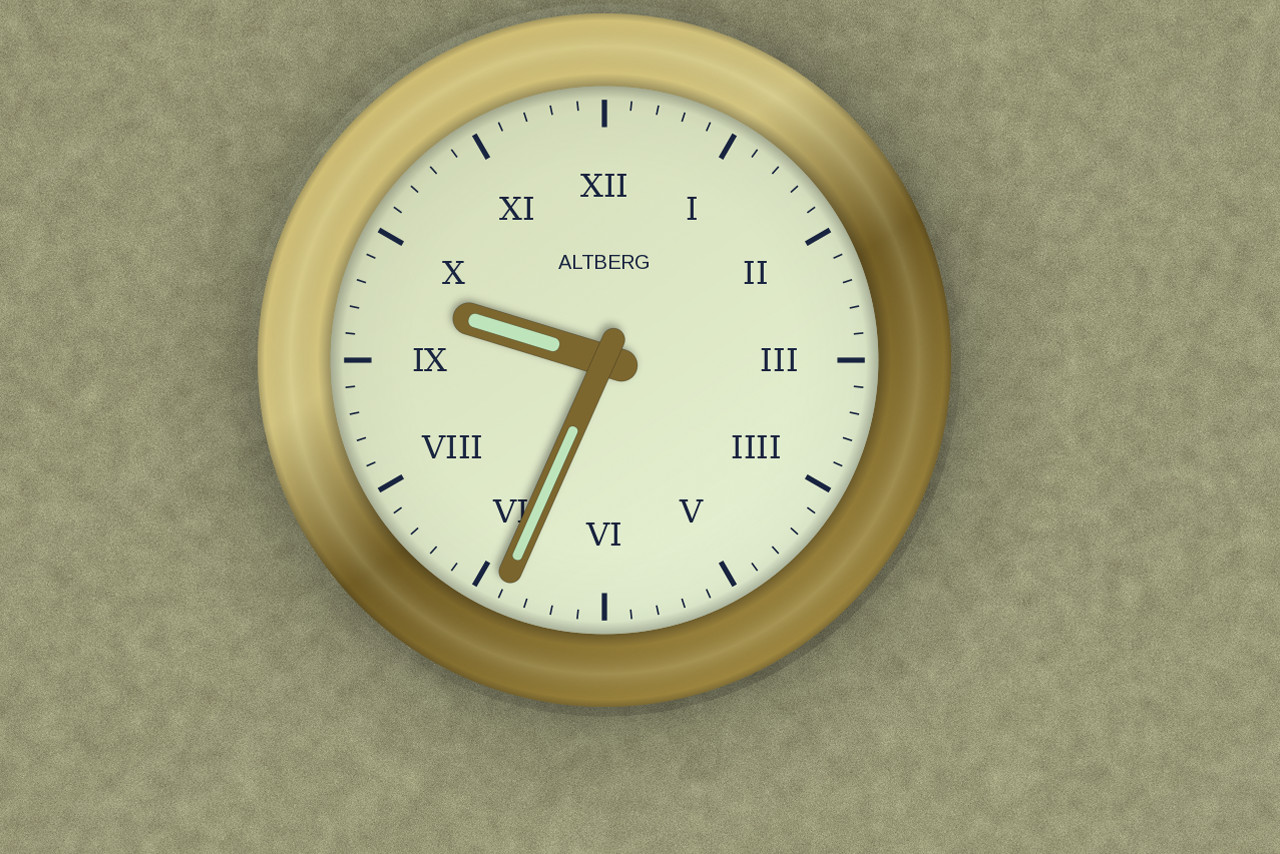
9:34
